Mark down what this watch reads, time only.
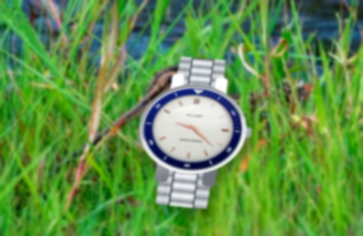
9:22
